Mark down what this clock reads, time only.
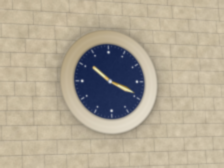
10:19
